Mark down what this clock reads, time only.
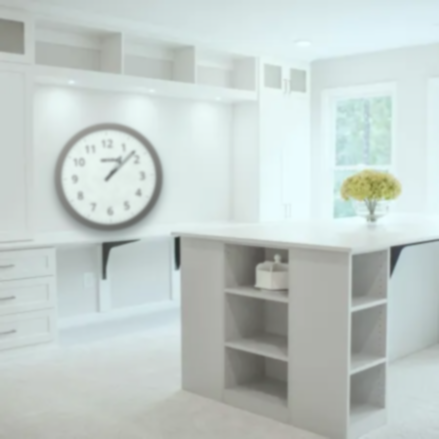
1:08
